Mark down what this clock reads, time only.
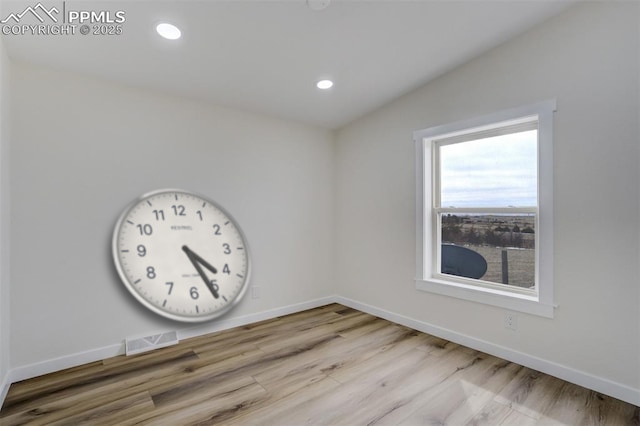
4:26
